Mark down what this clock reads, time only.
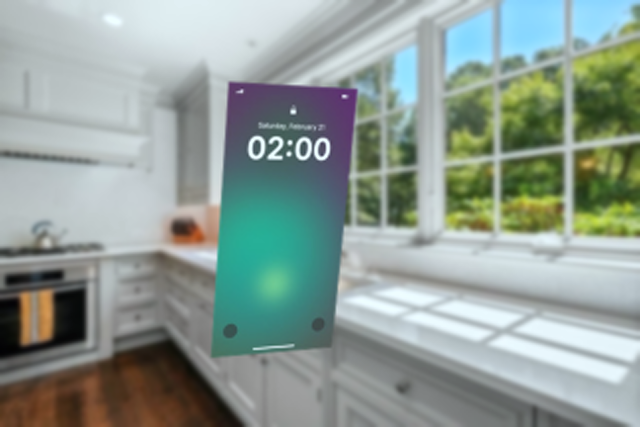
2:00
